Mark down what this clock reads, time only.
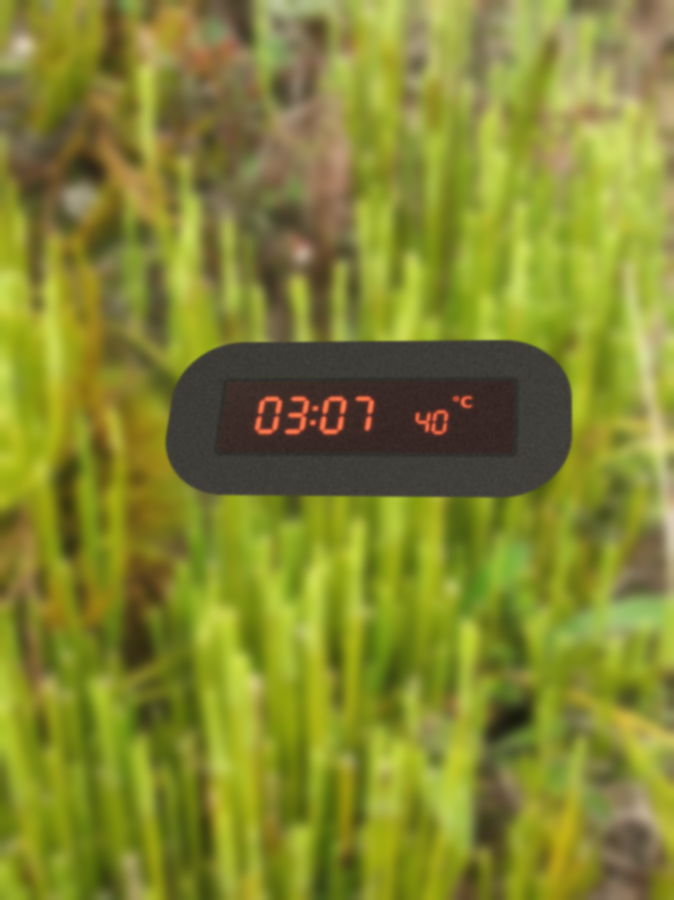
3:07
